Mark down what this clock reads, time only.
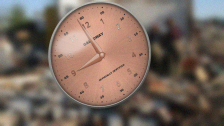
8:59
